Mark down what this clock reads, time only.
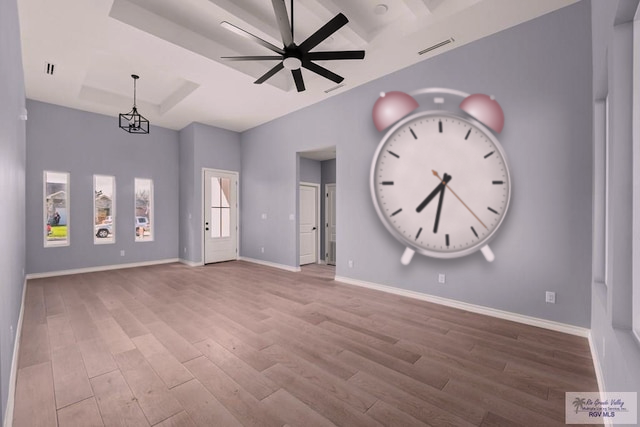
7:32:23
